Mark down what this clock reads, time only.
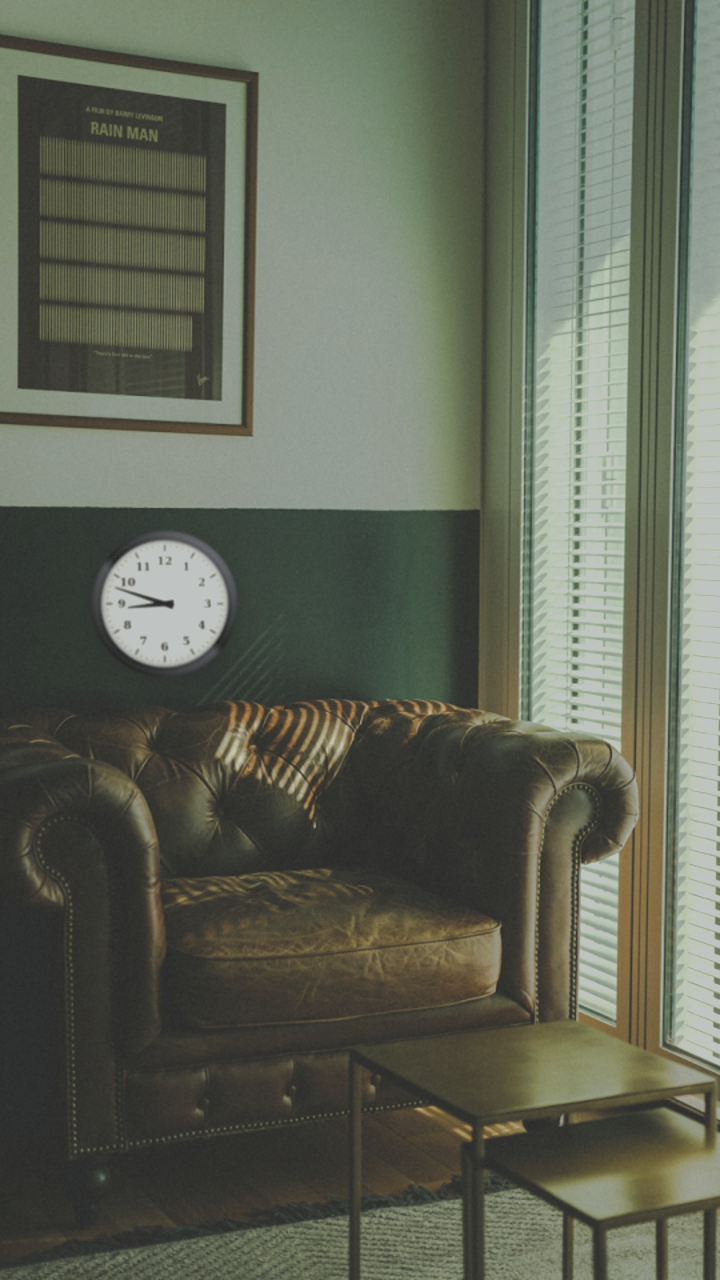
8:48
